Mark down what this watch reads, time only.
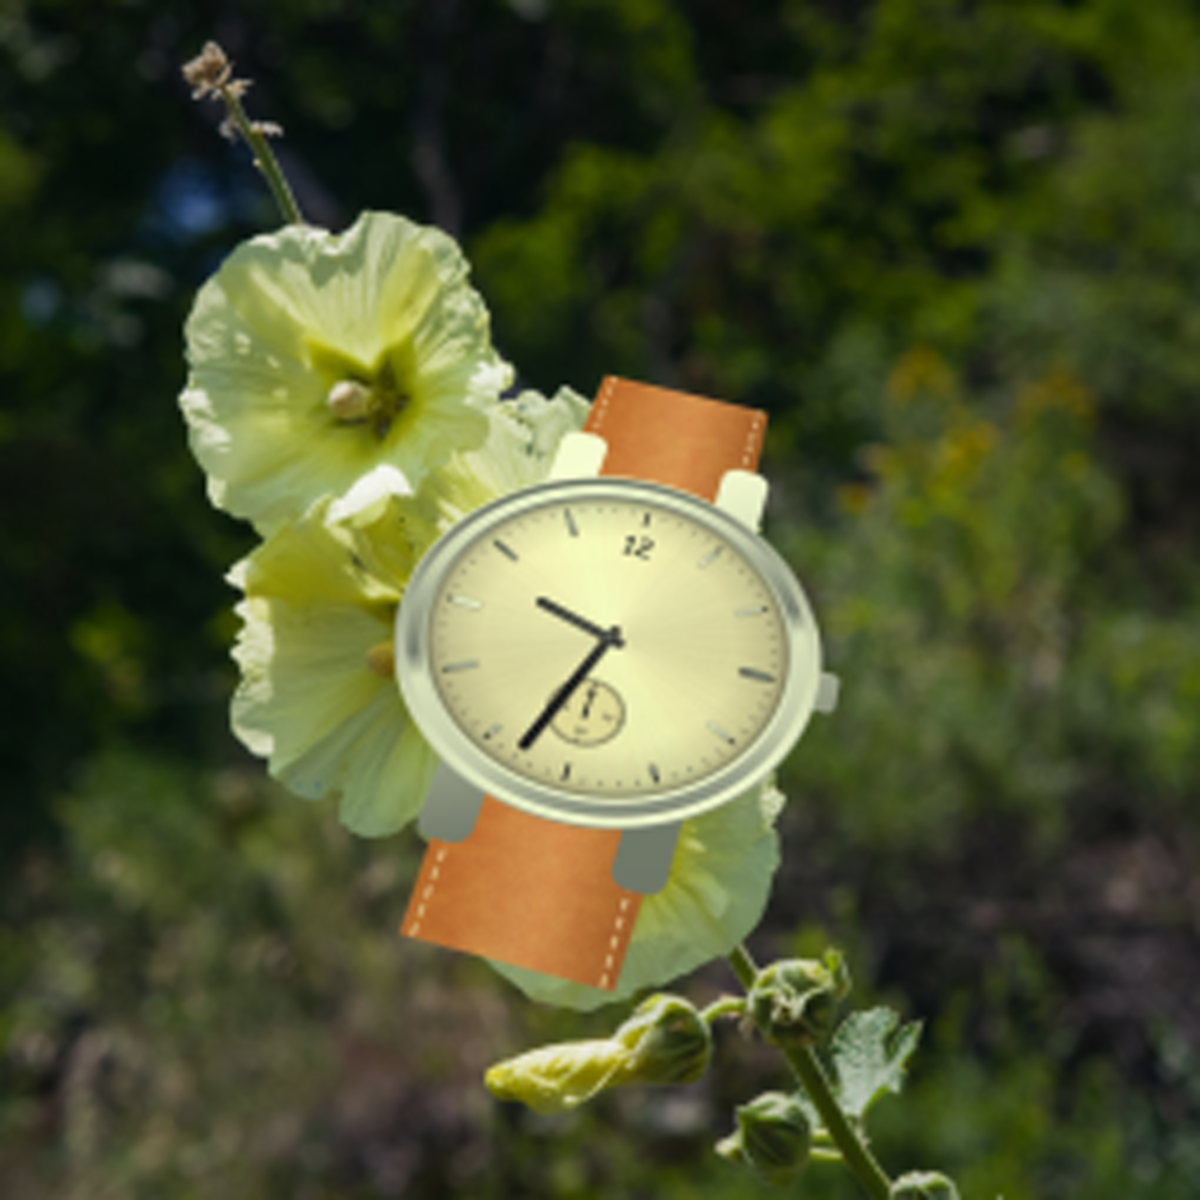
9:33
